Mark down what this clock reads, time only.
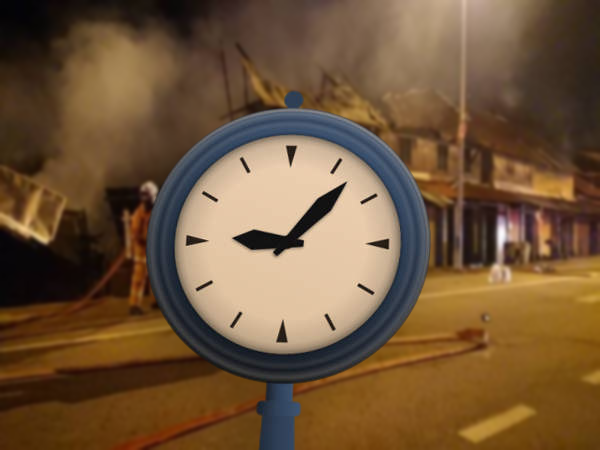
9:07
